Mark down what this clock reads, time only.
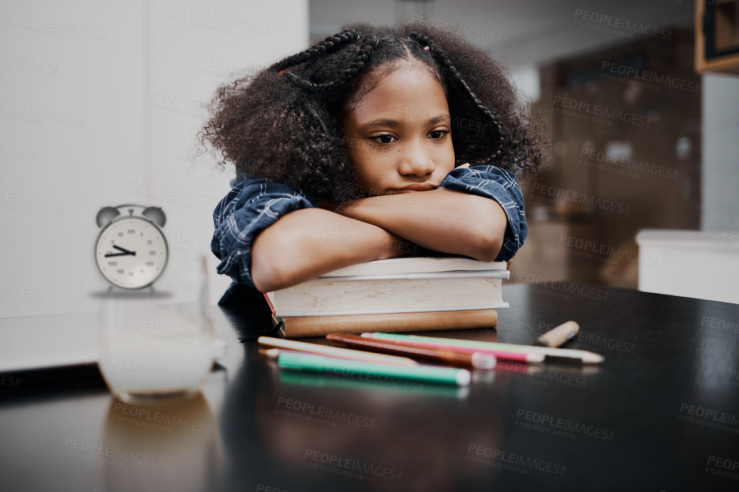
9:44
